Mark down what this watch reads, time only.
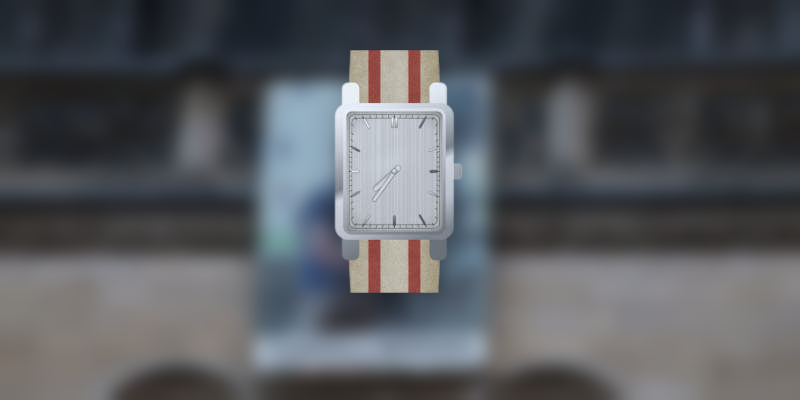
7:36
